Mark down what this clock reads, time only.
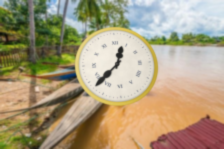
12:38
